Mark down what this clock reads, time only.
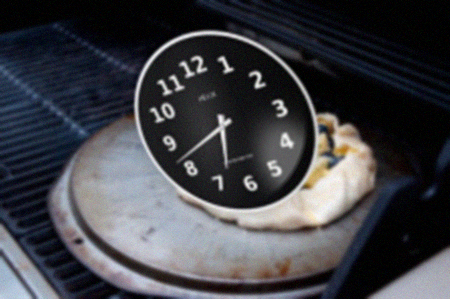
6:42
